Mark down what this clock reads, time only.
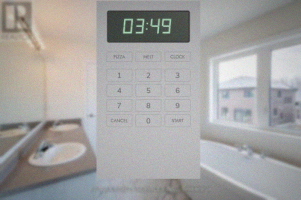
3:49
